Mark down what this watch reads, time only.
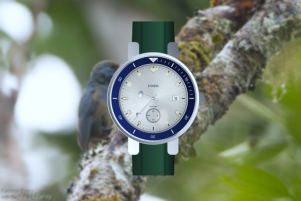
9:37
